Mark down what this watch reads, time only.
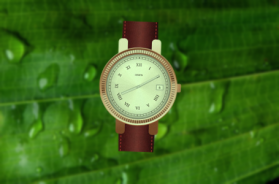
8:10
